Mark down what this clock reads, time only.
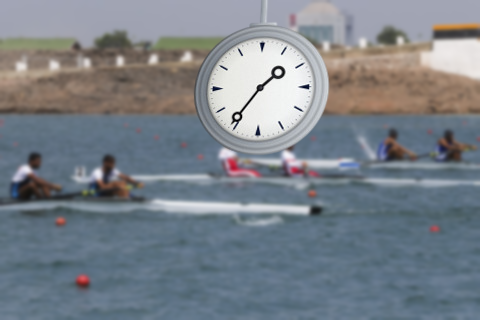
1:36
